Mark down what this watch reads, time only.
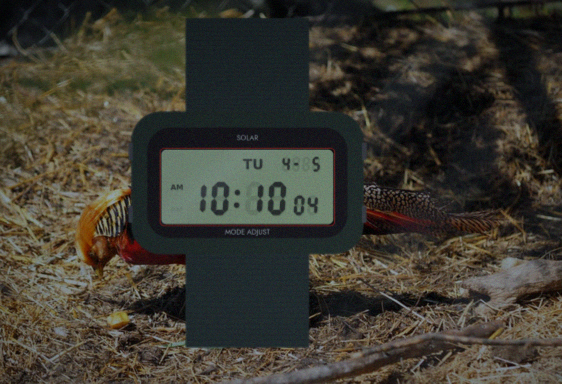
10:10:04
